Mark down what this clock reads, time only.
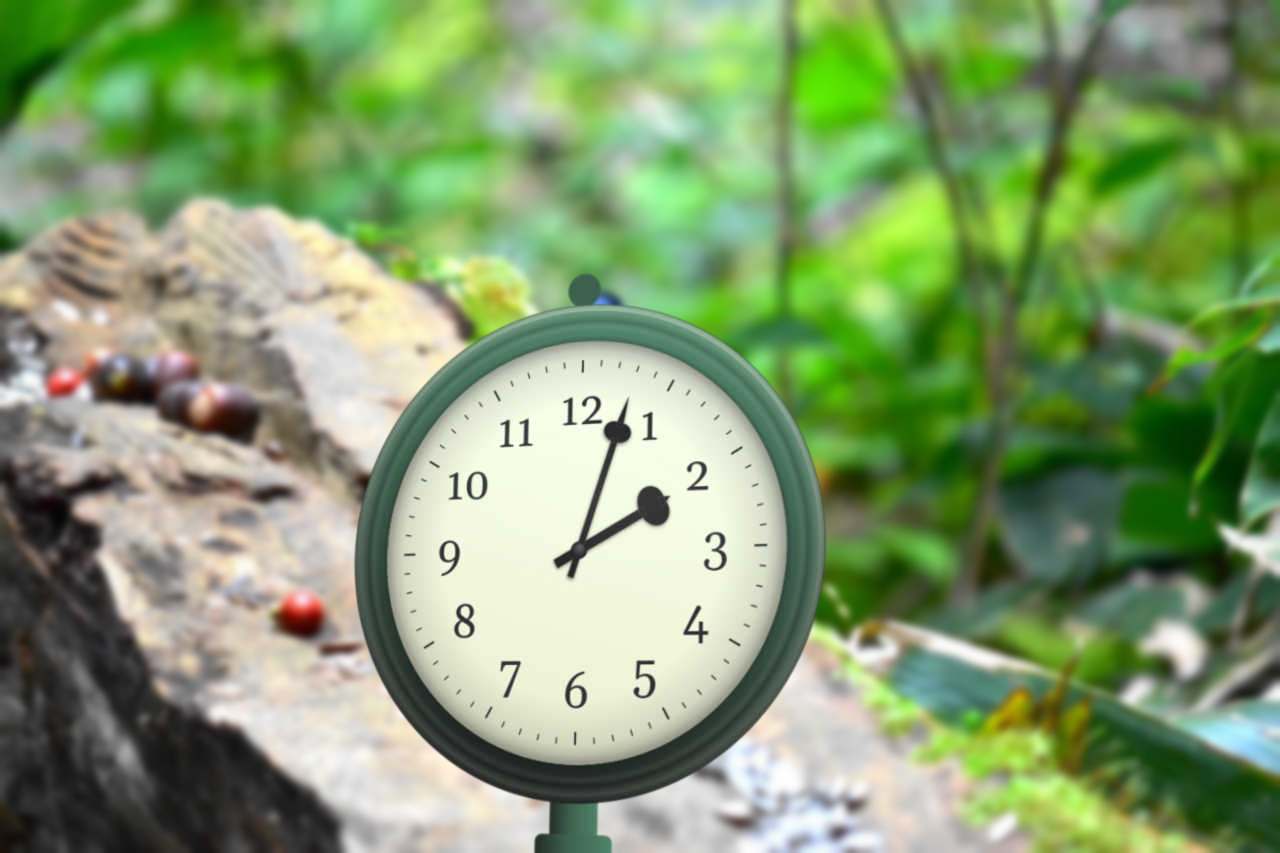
2:03
